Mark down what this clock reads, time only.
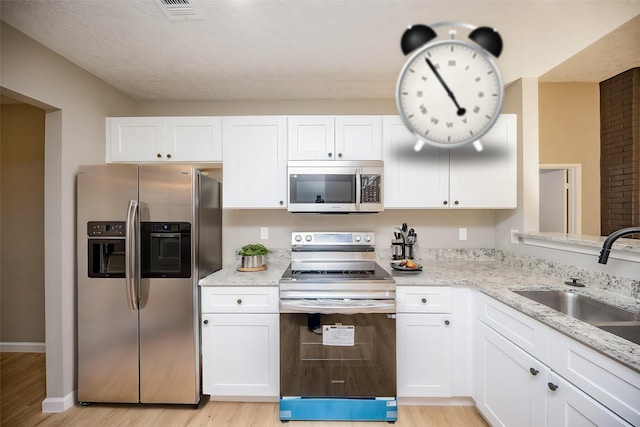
4:54
